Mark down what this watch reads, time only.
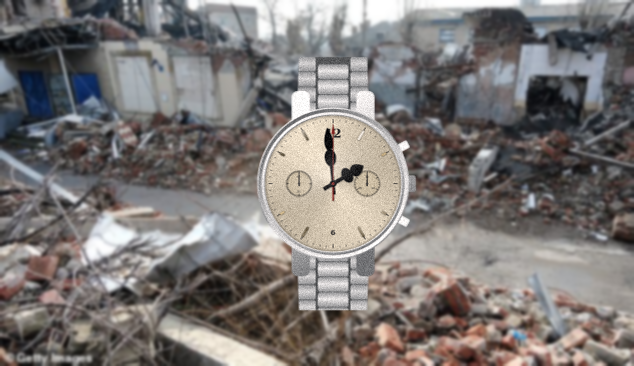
1:59
